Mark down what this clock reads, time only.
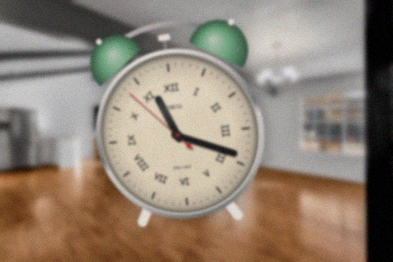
11:18:53
